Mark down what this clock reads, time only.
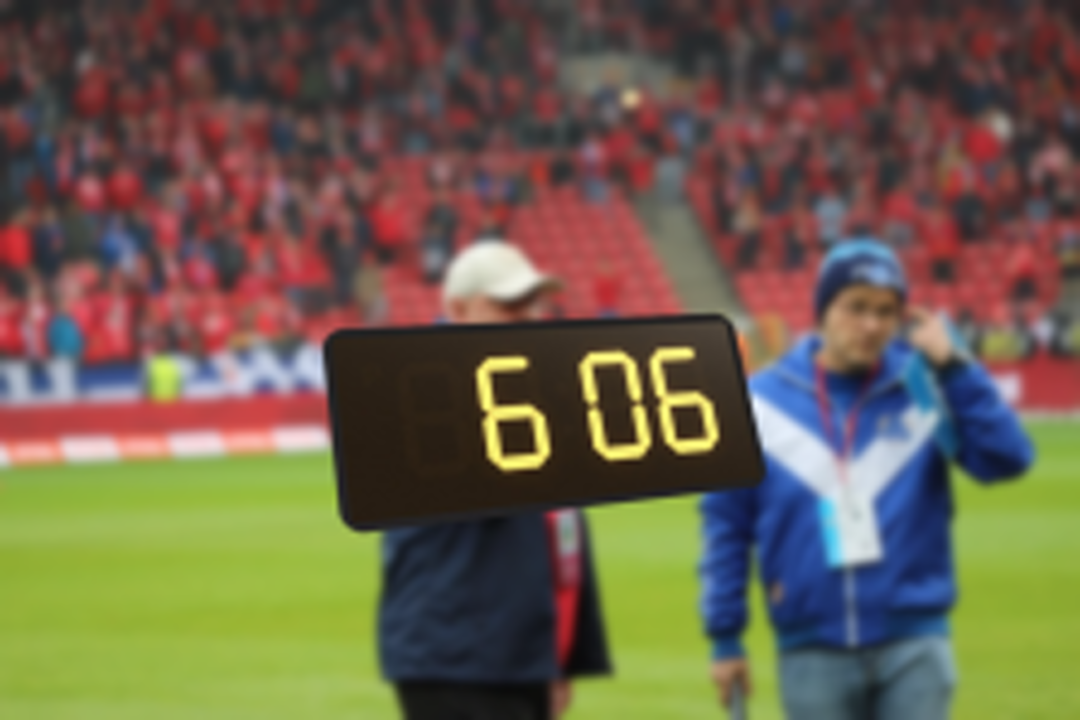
6:06
